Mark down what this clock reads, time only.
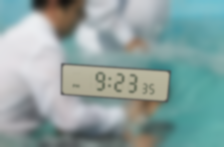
9:23
